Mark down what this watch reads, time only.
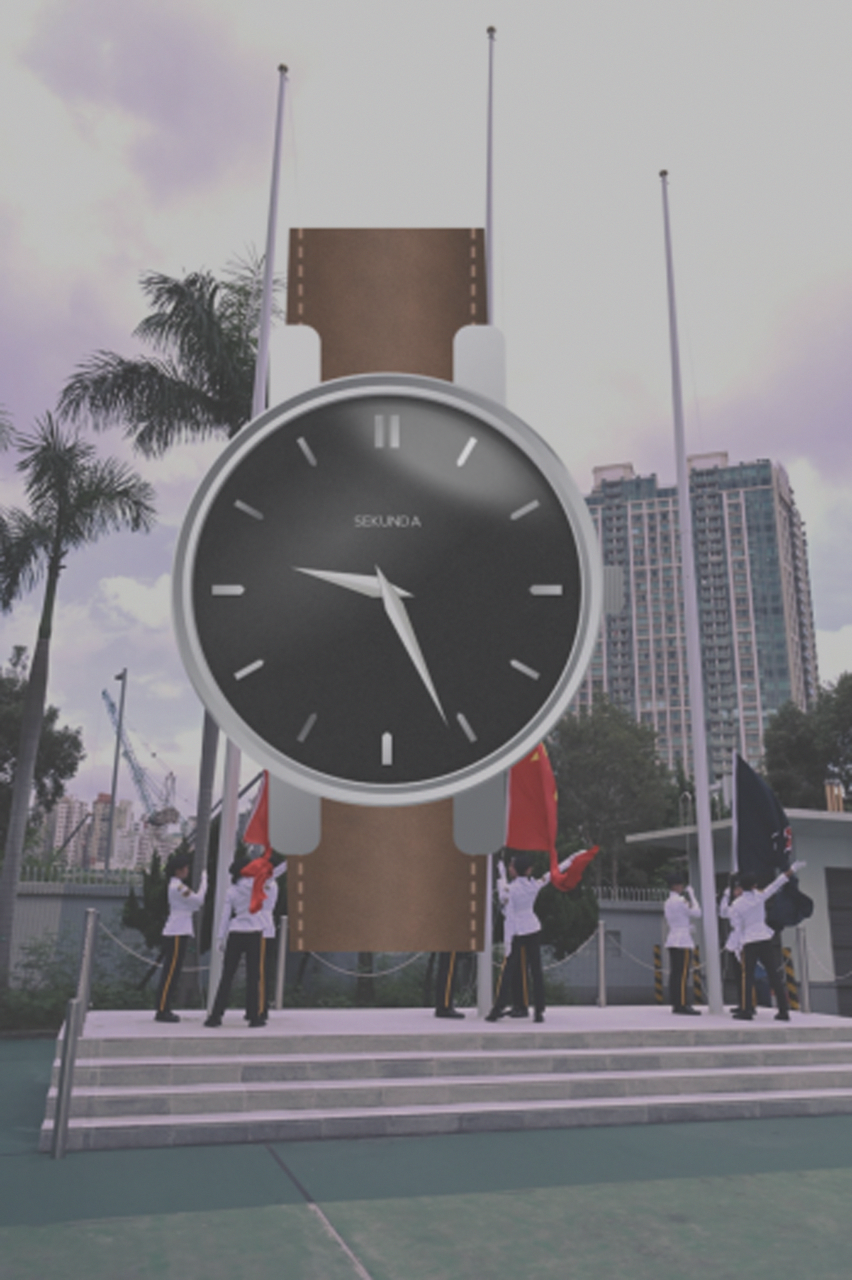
9:26
